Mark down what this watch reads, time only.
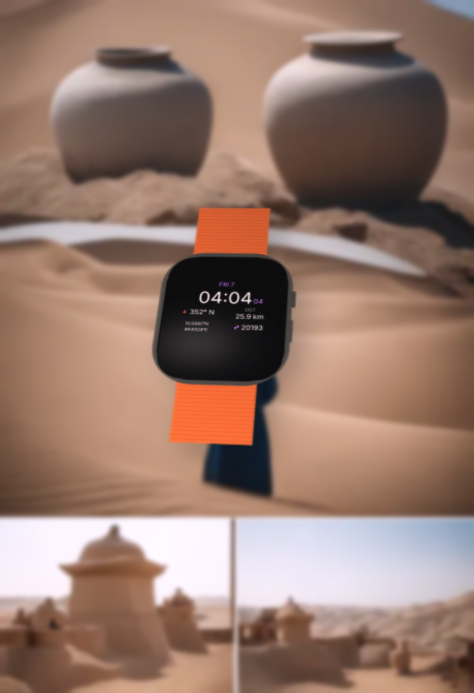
4:04
